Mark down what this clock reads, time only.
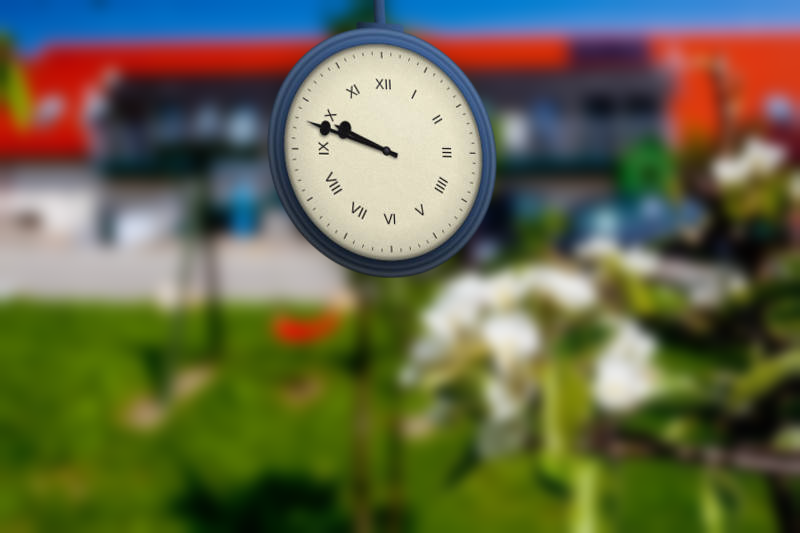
9:48
